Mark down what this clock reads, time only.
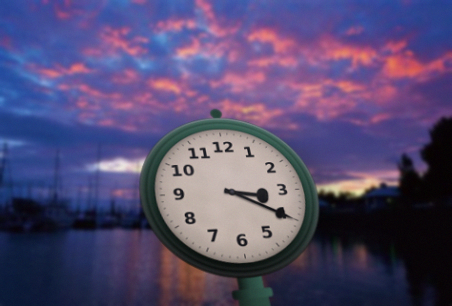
3:20
